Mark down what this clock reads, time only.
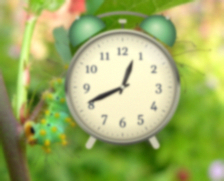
12:41
